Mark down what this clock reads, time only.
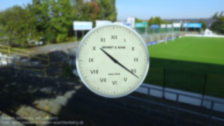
10:21
